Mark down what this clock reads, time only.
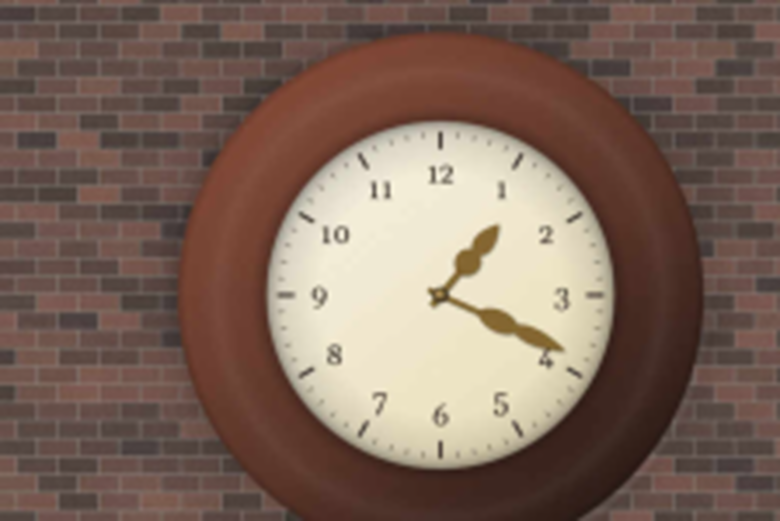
1:19
